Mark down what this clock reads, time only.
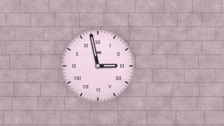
2:58
